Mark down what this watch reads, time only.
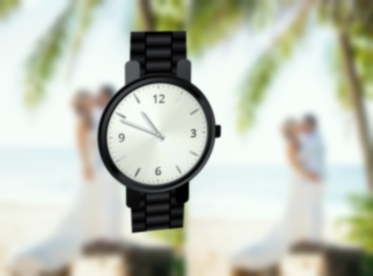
10:49
